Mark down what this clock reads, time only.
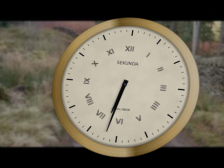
6:32
